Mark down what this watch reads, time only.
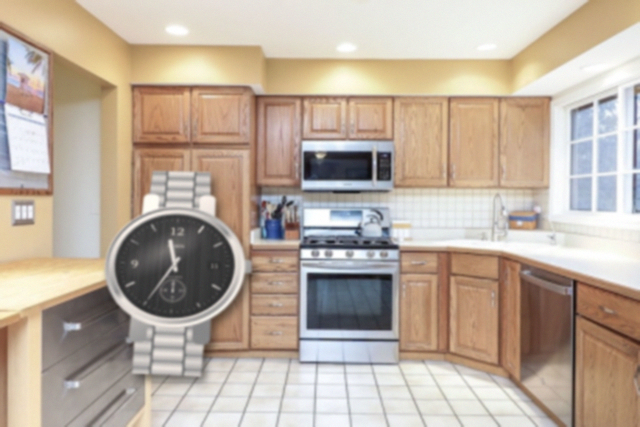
11:35
